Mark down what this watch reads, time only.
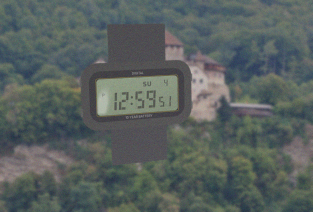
12:59:51
